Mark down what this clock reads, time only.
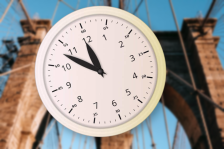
11:53
